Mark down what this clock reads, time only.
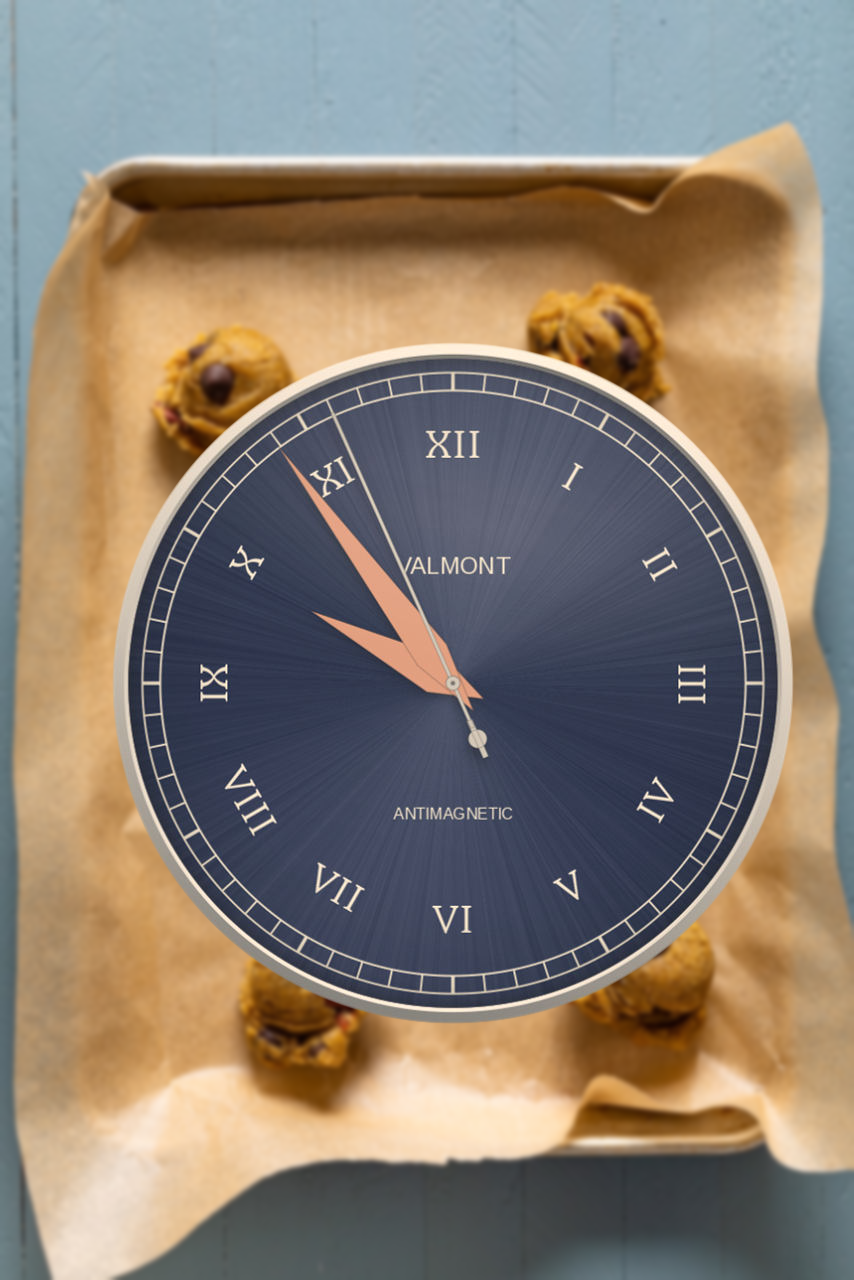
9:53:56
